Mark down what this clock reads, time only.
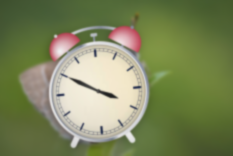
3:50
